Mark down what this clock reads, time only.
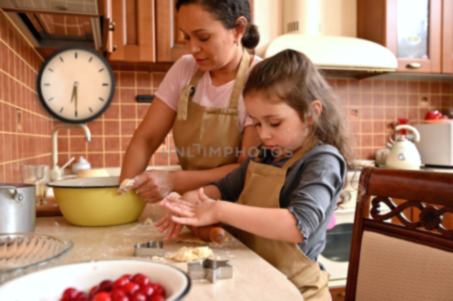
6:30
